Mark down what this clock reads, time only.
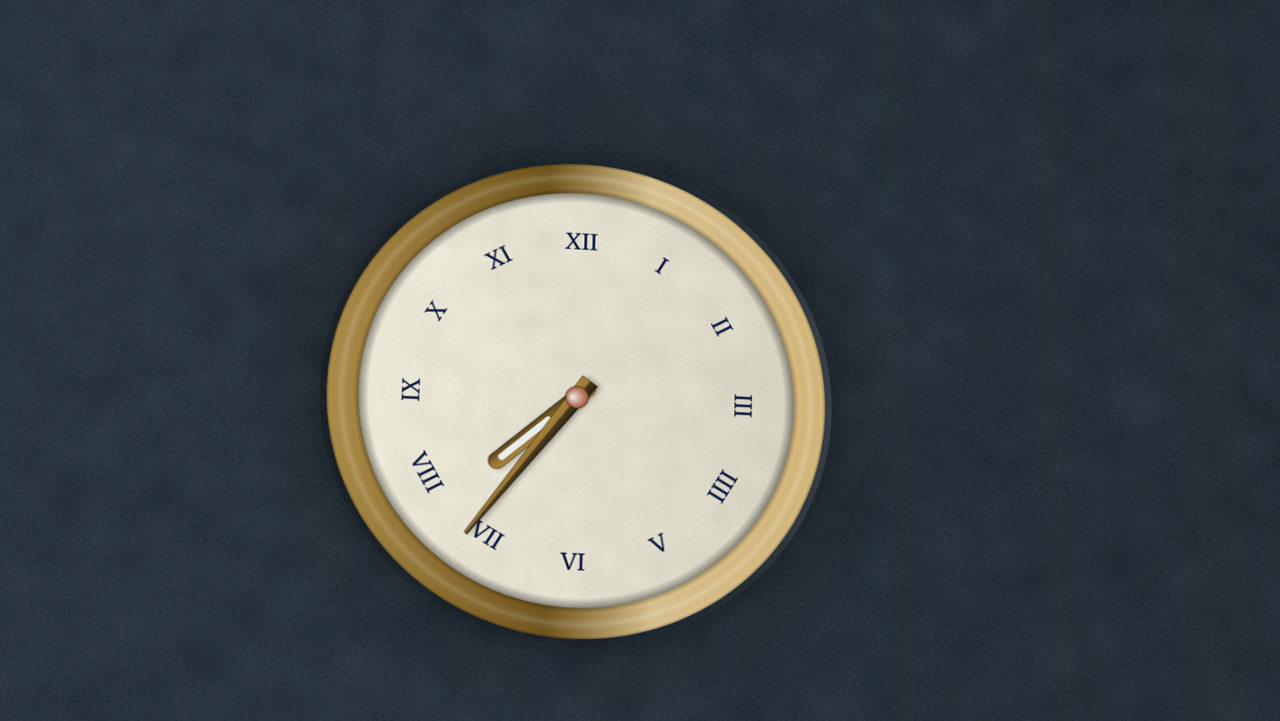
7:36
